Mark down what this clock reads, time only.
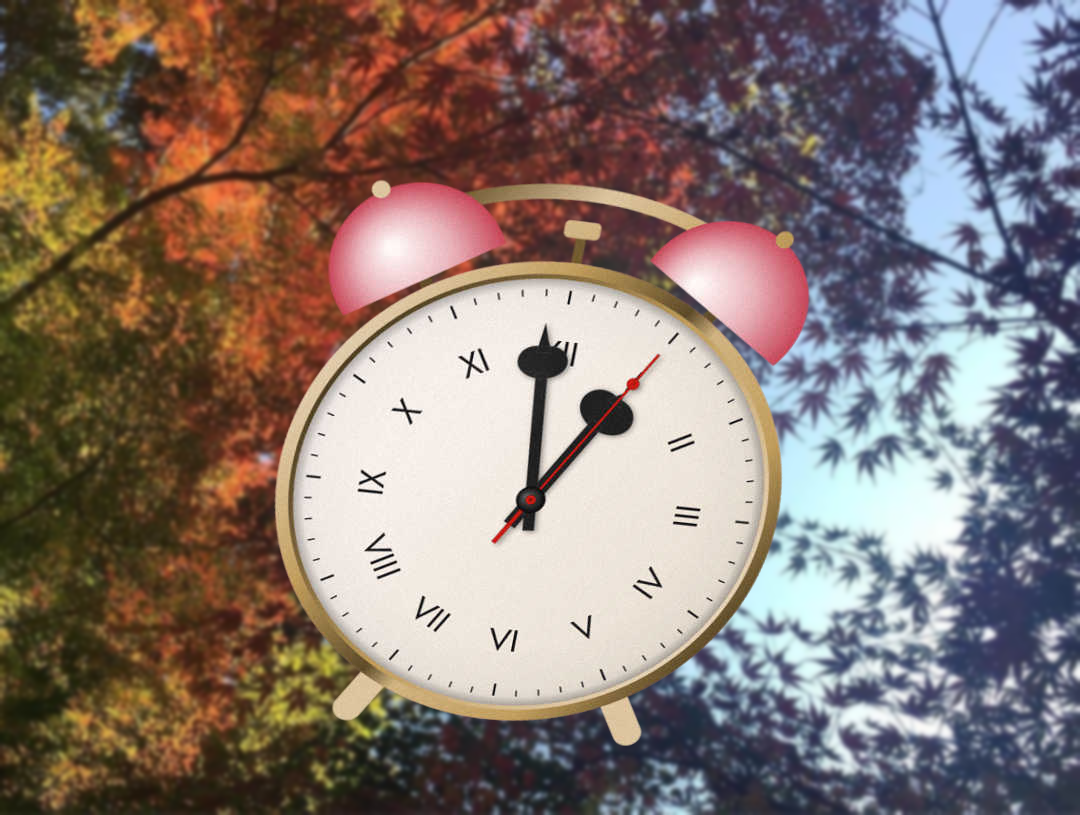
12:59:05
